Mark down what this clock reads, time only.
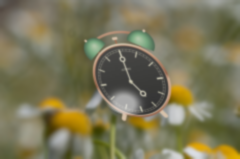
5:00
